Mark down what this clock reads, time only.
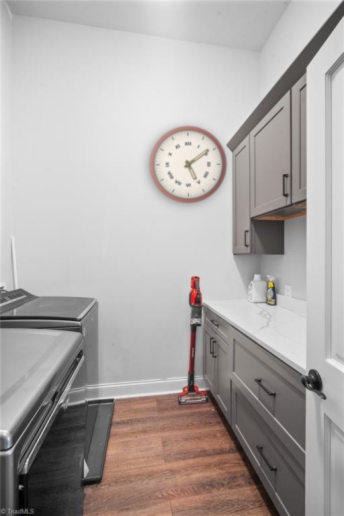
5:09
